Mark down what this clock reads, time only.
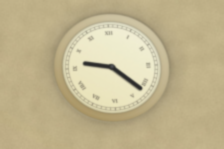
9:22
